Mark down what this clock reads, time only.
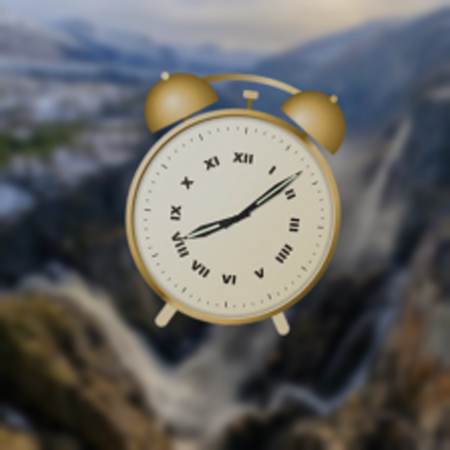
8:08
